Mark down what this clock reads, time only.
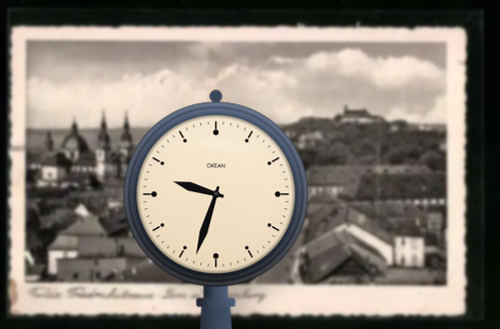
9:33
